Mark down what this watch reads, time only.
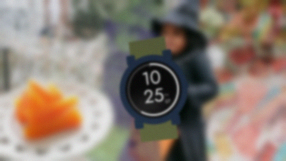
10:25
